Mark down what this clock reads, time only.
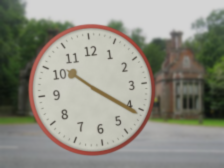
10:21
